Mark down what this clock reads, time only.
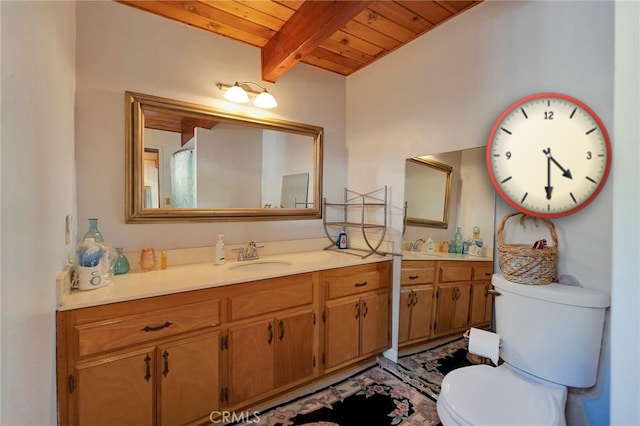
4:30
